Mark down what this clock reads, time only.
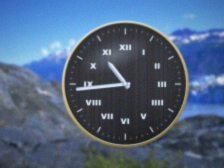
10:44
